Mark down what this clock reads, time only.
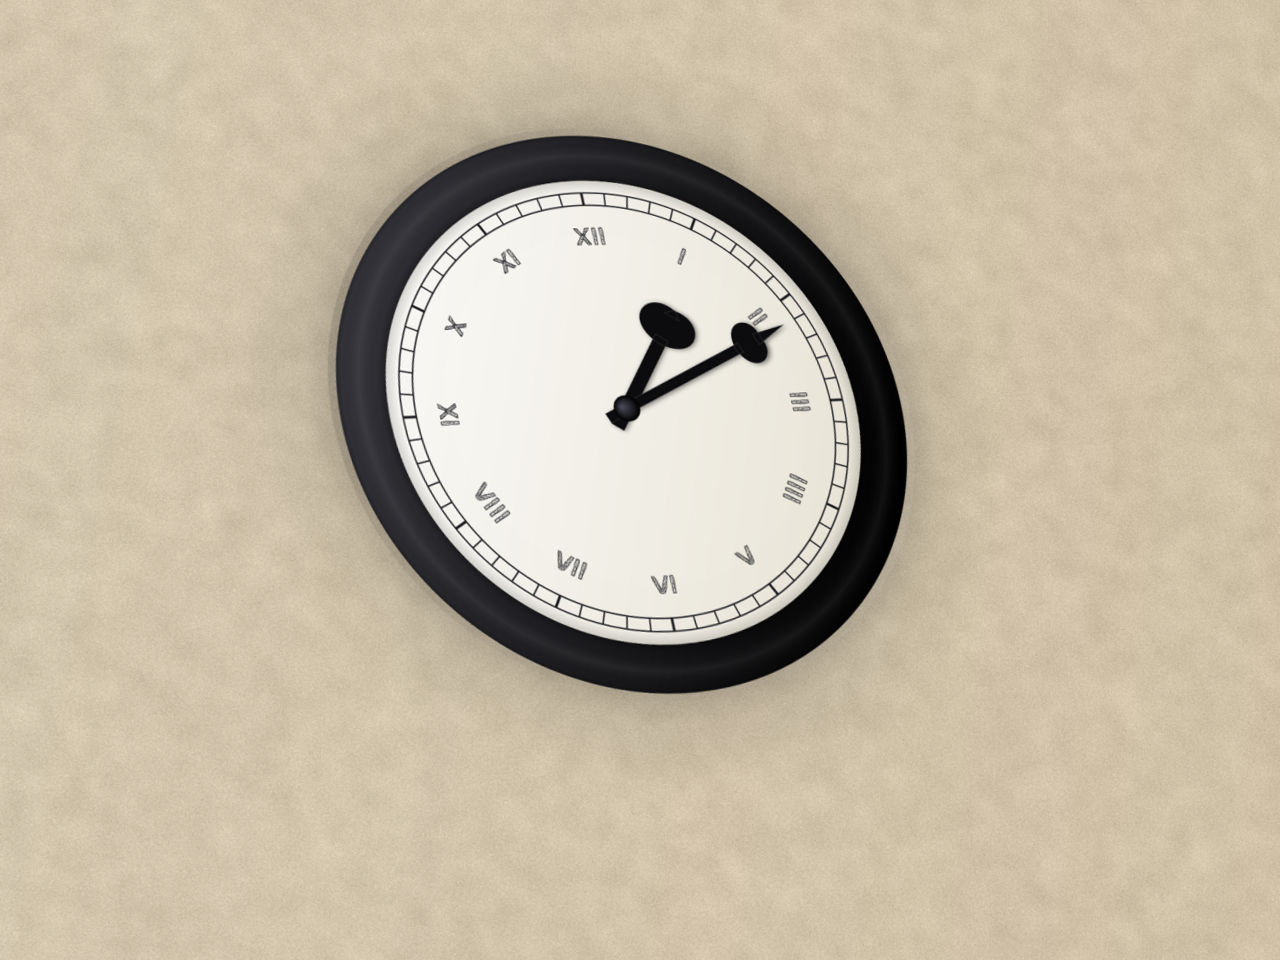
1:11
